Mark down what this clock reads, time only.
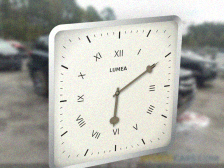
6:10
